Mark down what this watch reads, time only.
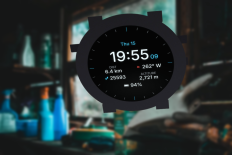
19:55
